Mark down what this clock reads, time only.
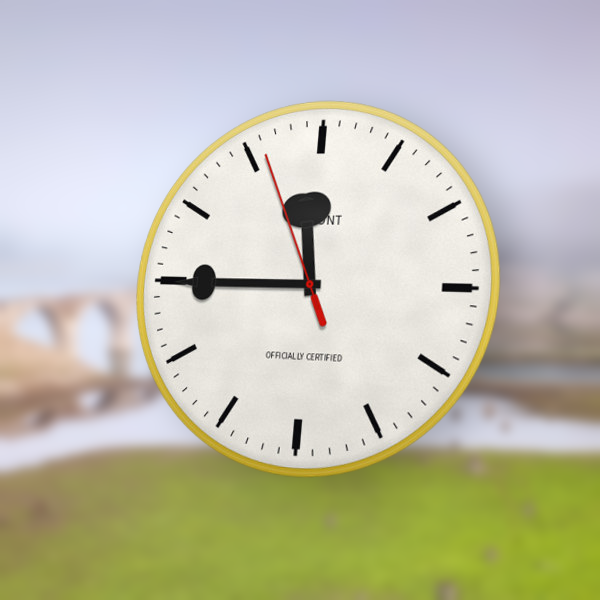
11:44:56
